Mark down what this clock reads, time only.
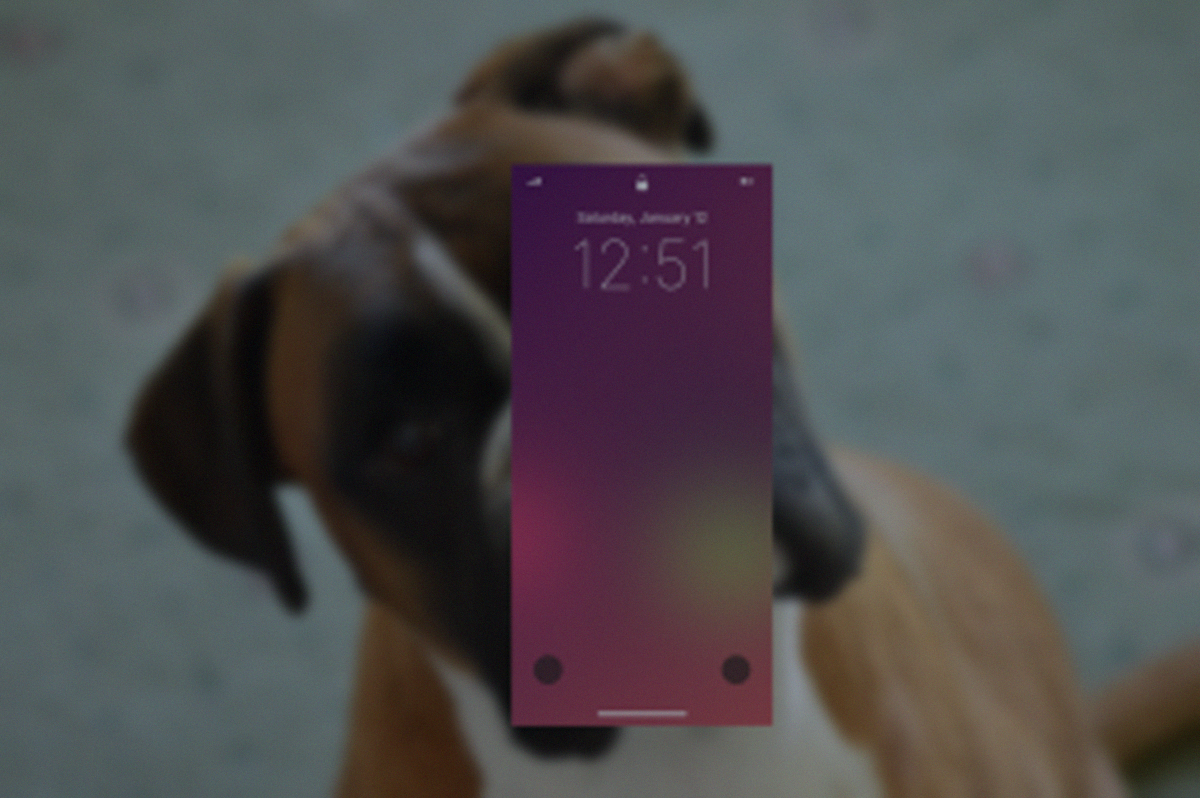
12:51
